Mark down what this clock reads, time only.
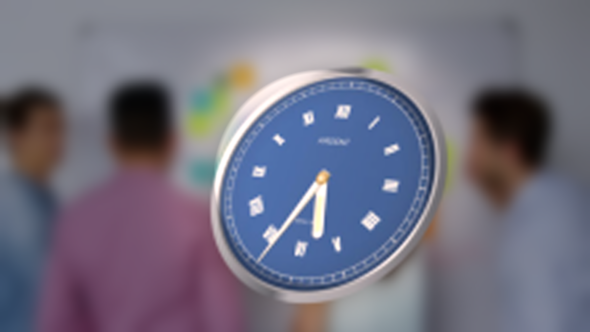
5:34
